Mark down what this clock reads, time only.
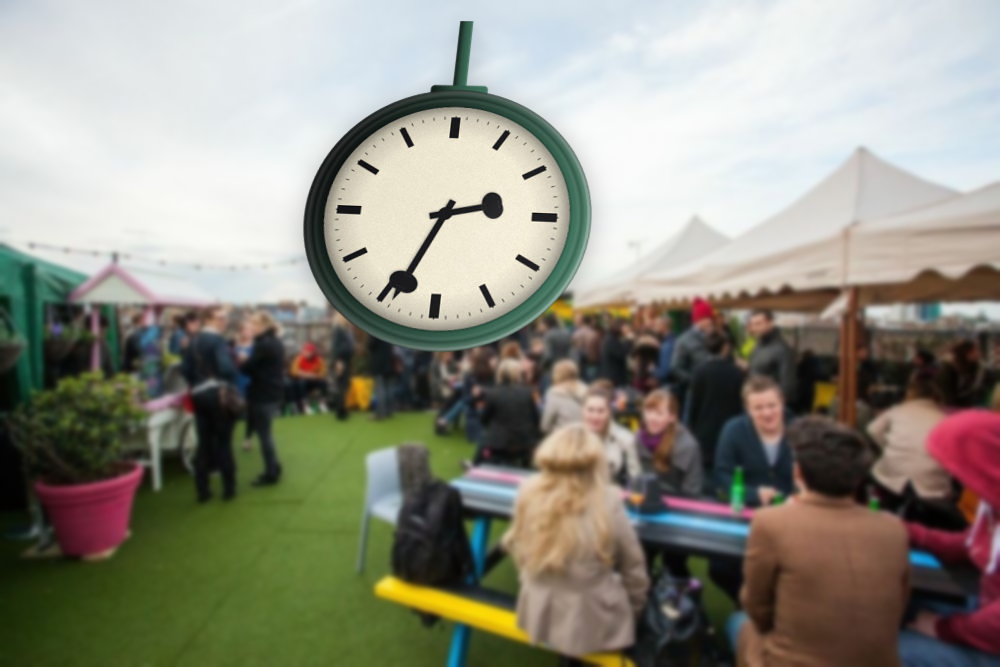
2:34
